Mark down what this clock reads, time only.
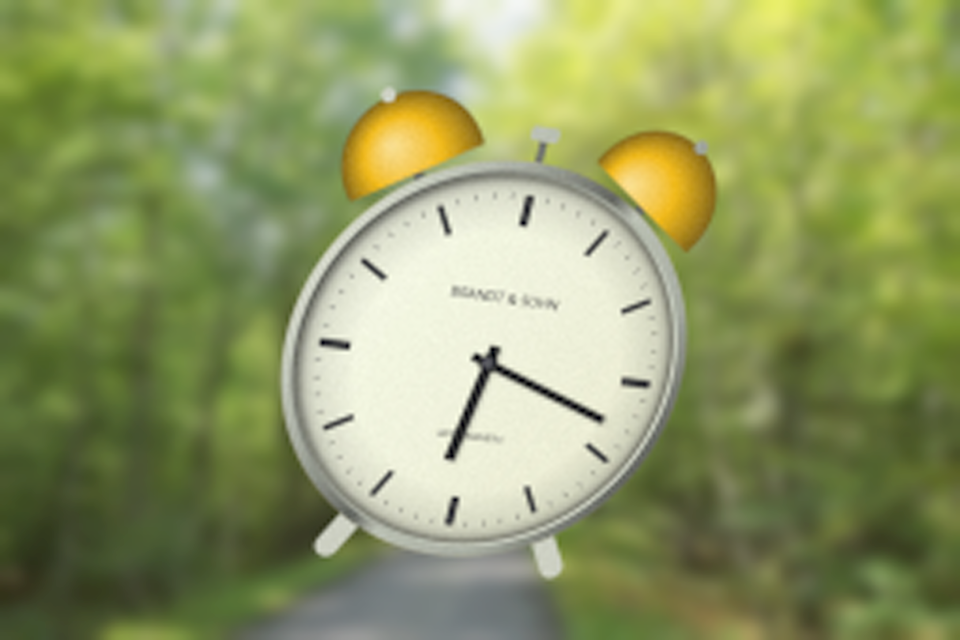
6:18
